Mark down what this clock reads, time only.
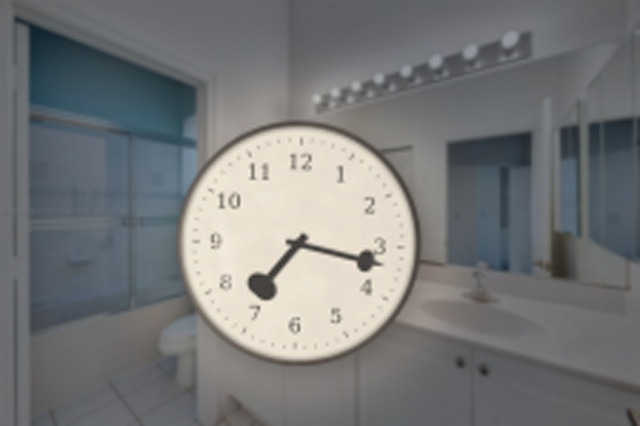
7:17
